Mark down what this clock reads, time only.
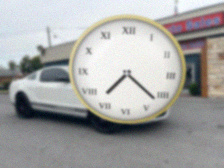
7:22
